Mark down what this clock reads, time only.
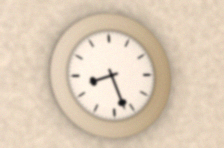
8:27
